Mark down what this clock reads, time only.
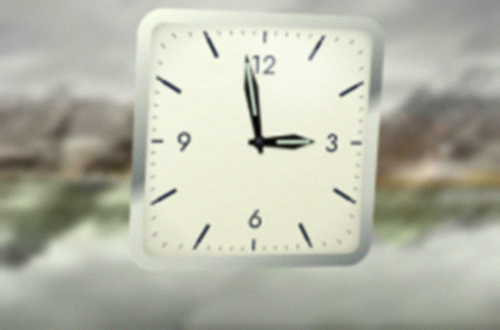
2:58
